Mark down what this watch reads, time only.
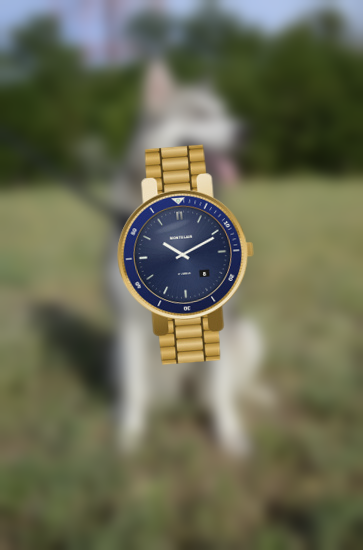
10:11
